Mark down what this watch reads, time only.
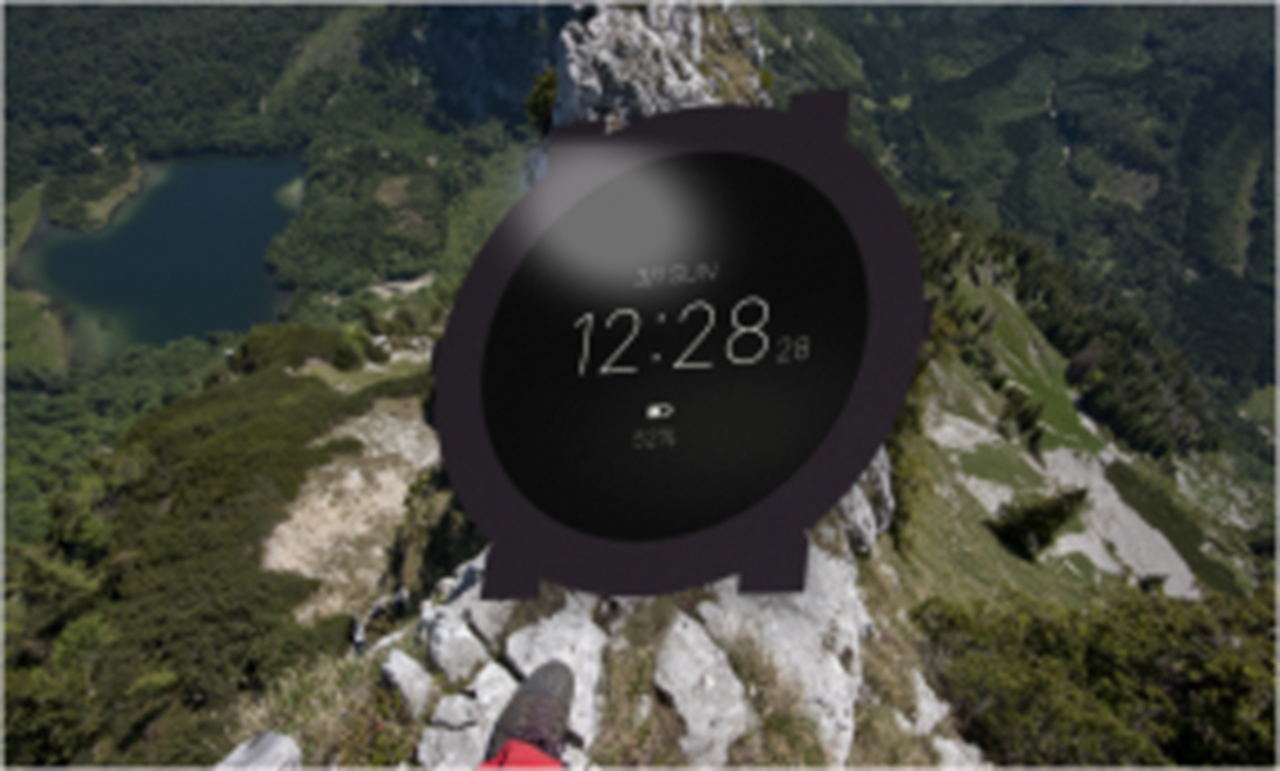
12:28
